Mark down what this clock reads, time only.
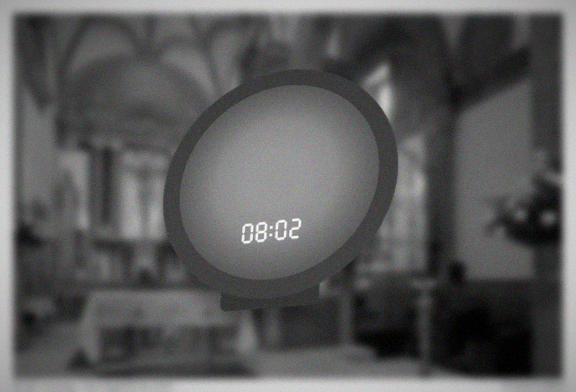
8:02
